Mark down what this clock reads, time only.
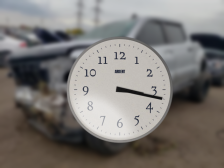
3:17
